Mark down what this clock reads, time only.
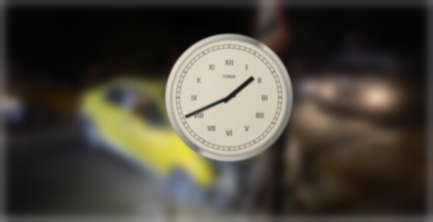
1:41
